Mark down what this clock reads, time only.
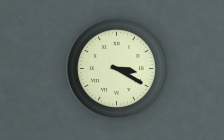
3:20
